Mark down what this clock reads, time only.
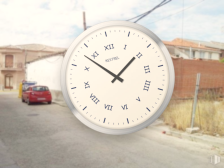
1:53
